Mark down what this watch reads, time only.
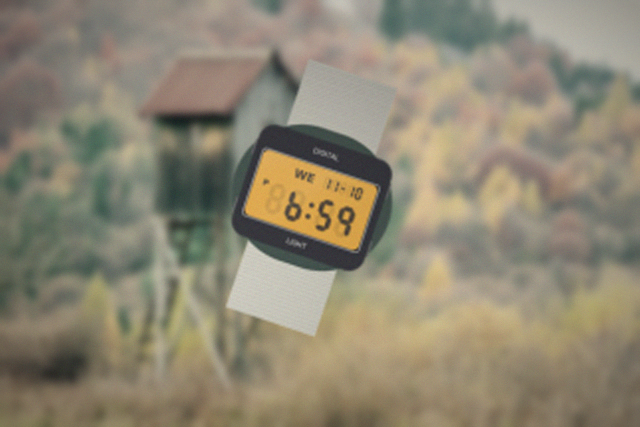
6:59
